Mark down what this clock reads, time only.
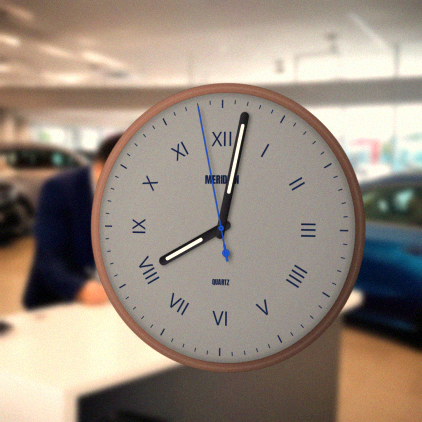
8:01:58
